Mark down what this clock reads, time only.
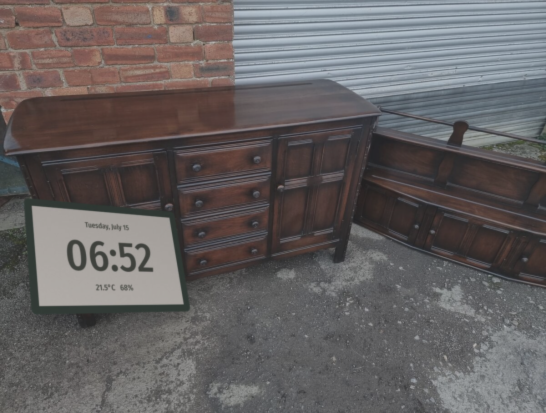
6:52
